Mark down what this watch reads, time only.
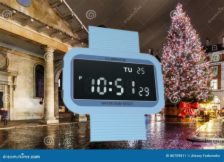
10:51:29
